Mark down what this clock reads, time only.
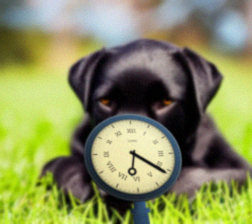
6:21
